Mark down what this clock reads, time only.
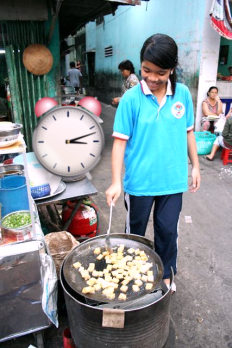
3:12
